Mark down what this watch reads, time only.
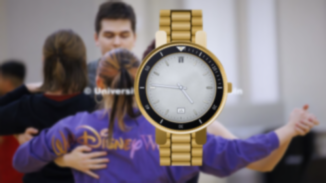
4:46
